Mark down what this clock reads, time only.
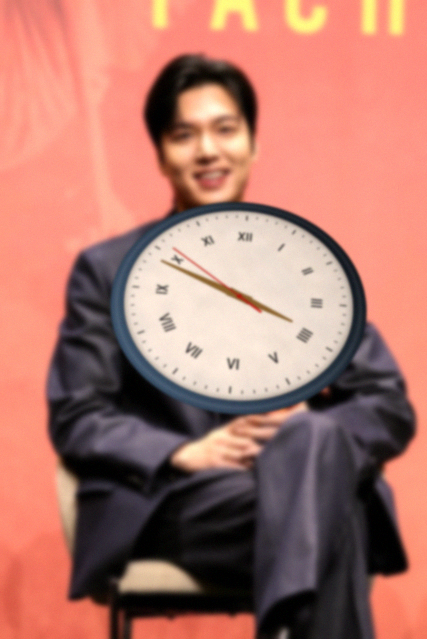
3:48:51
